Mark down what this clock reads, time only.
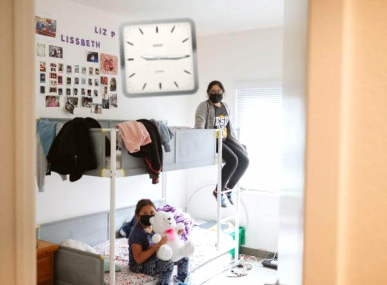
9:15
